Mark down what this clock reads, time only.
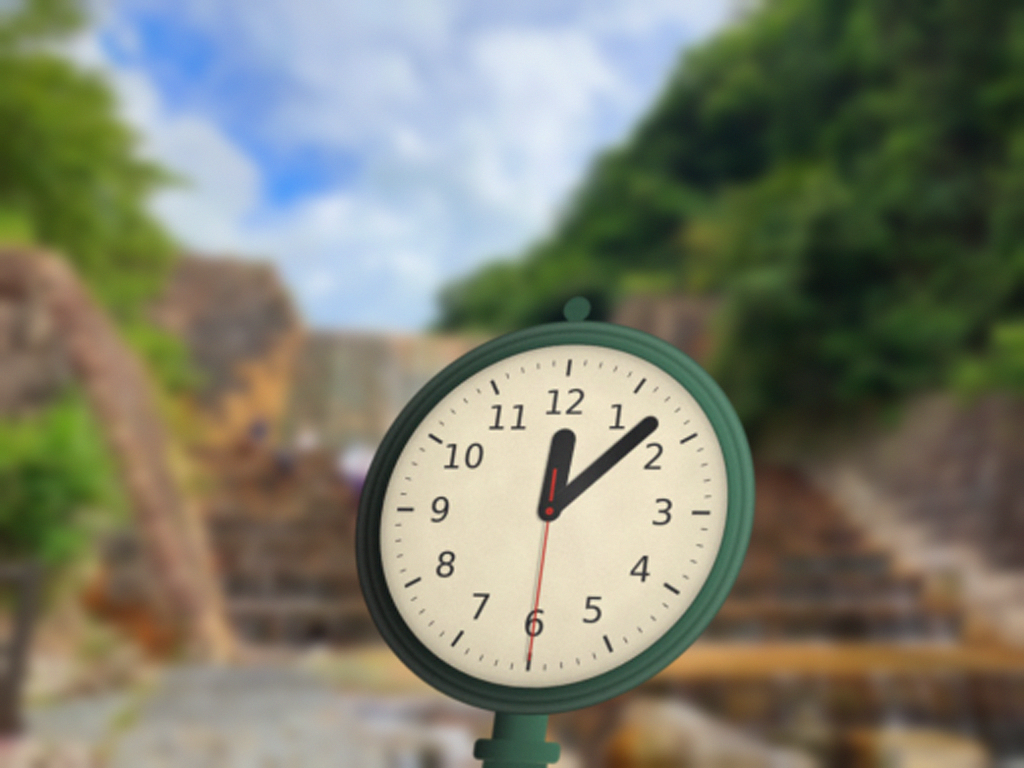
12:07:30
